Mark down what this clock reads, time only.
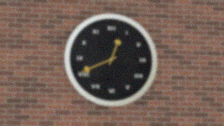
12:41
